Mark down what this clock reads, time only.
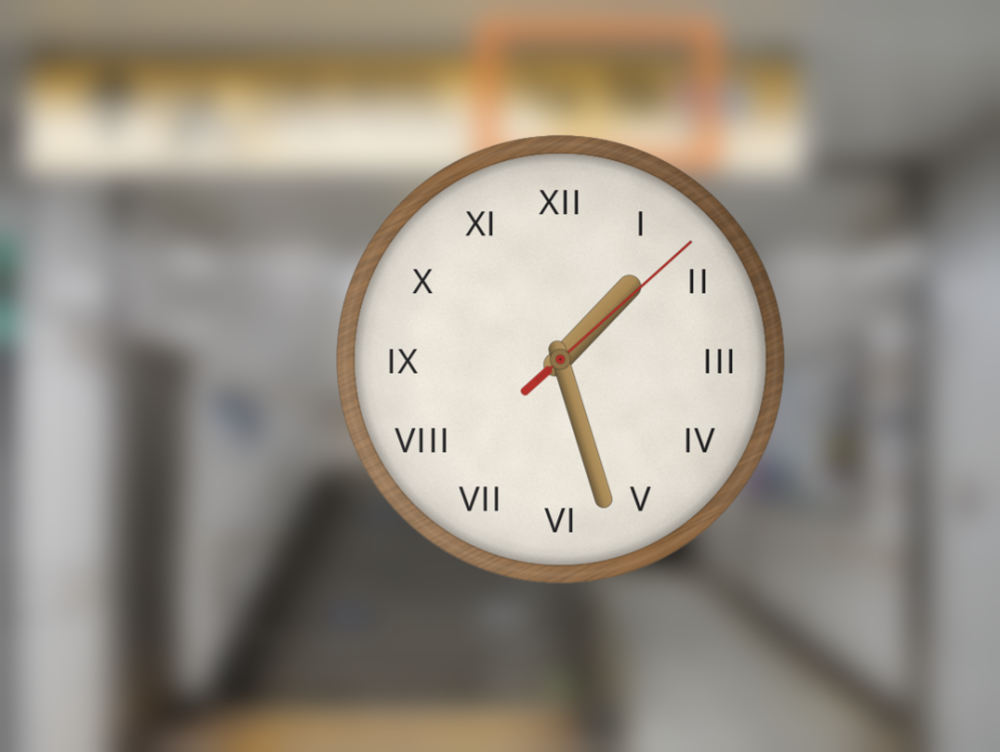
1:27:08
